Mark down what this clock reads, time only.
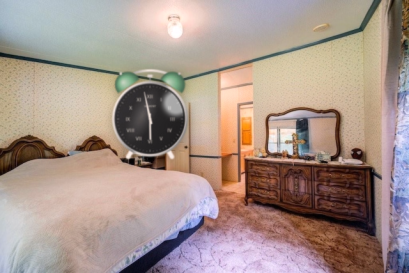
5:58
